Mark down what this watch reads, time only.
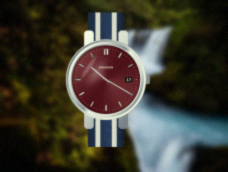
10:20
